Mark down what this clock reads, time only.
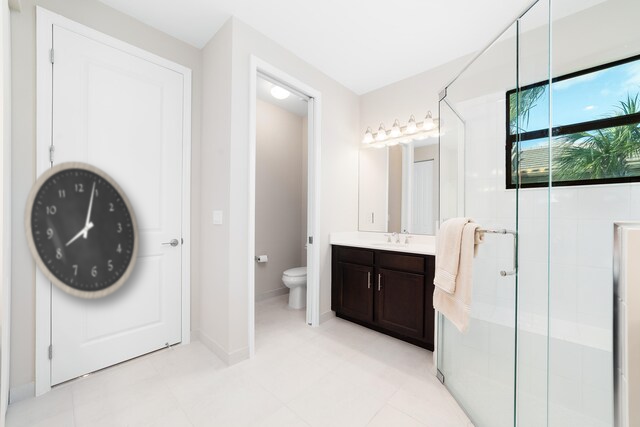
8:04
